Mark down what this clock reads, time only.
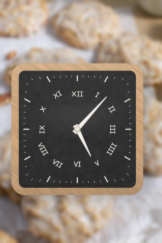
5:07
